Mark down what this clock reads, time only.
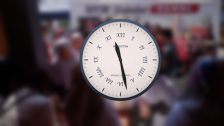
11:28
